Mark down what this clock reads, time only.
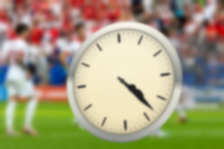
4:23
